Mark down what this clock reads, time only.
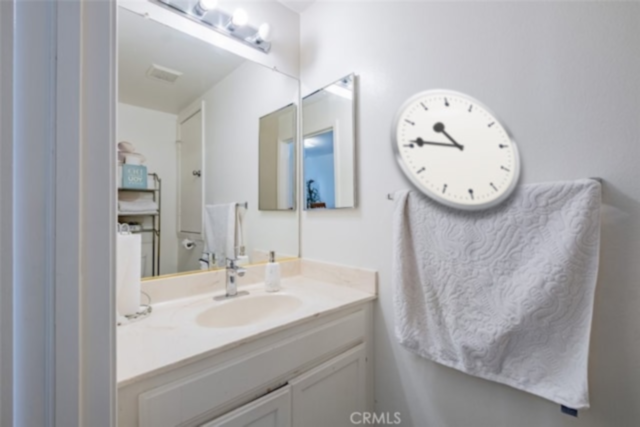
10:46
